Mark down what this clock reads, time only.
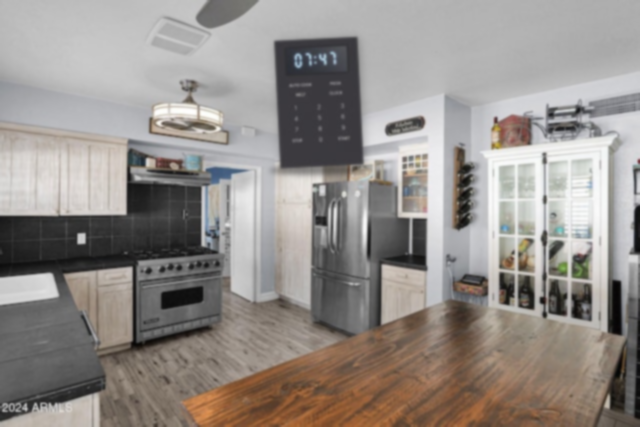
7:47
